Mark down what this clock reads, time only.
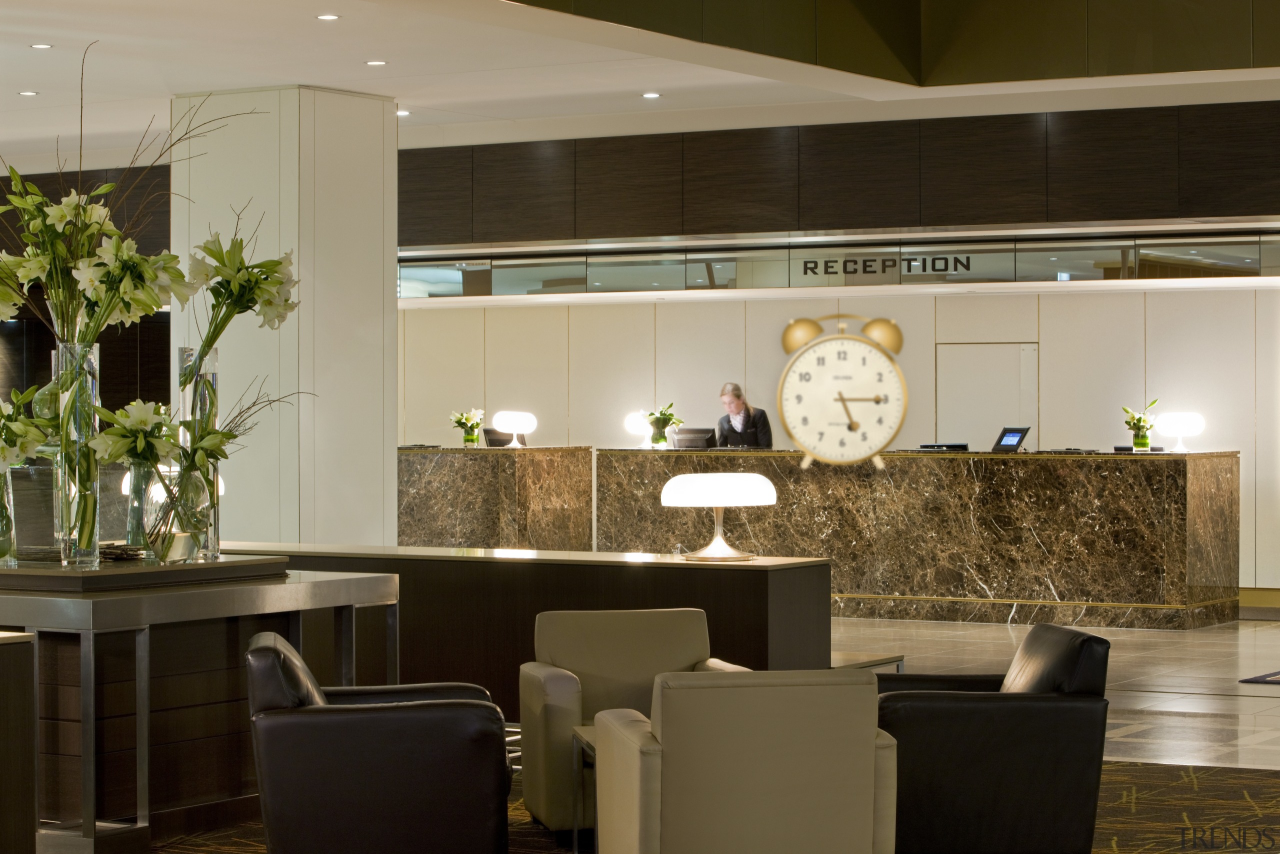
5:15
